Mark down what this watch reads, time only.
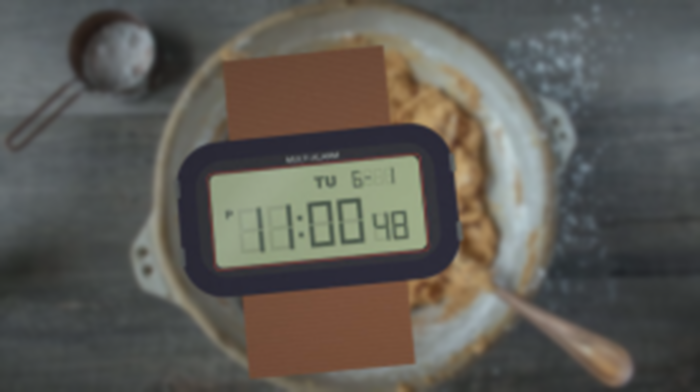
11:00:48
